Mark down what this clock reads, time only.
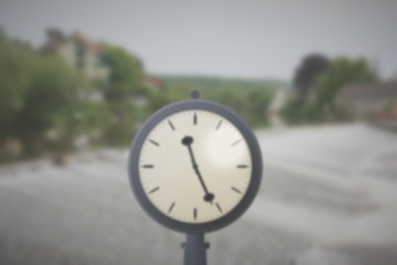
11:26
